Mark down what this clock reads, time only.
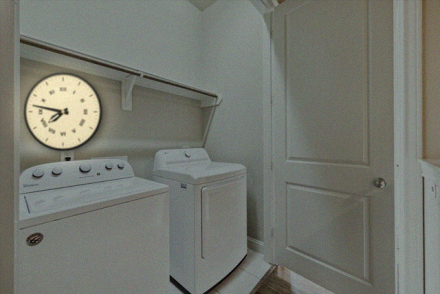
7:47
